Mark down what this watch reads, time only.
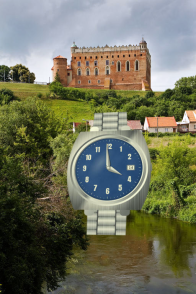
3:59
